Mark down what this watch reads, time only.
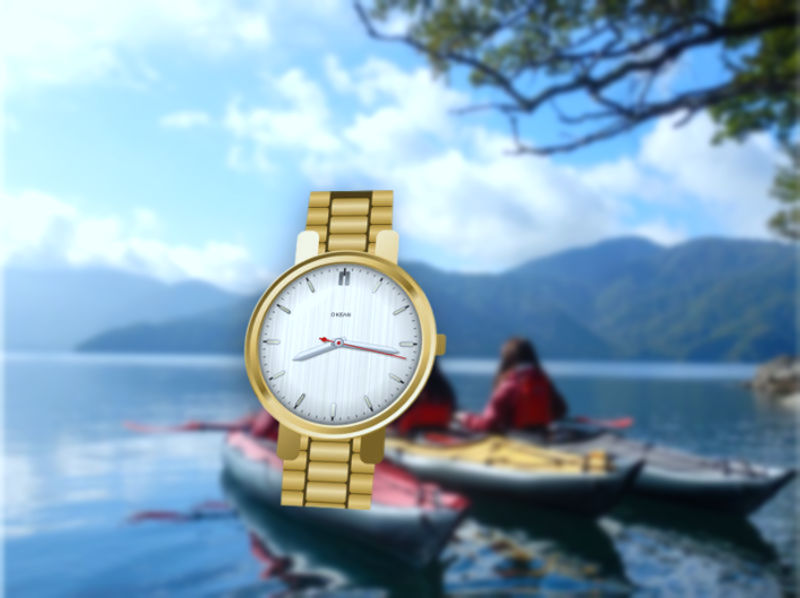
8:16:17
